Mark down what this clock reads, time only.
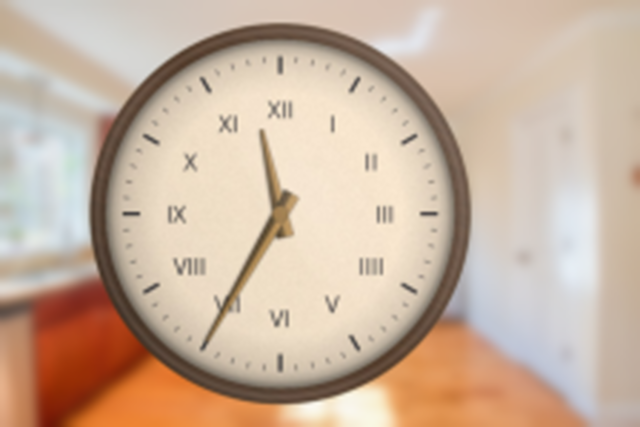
11:35
